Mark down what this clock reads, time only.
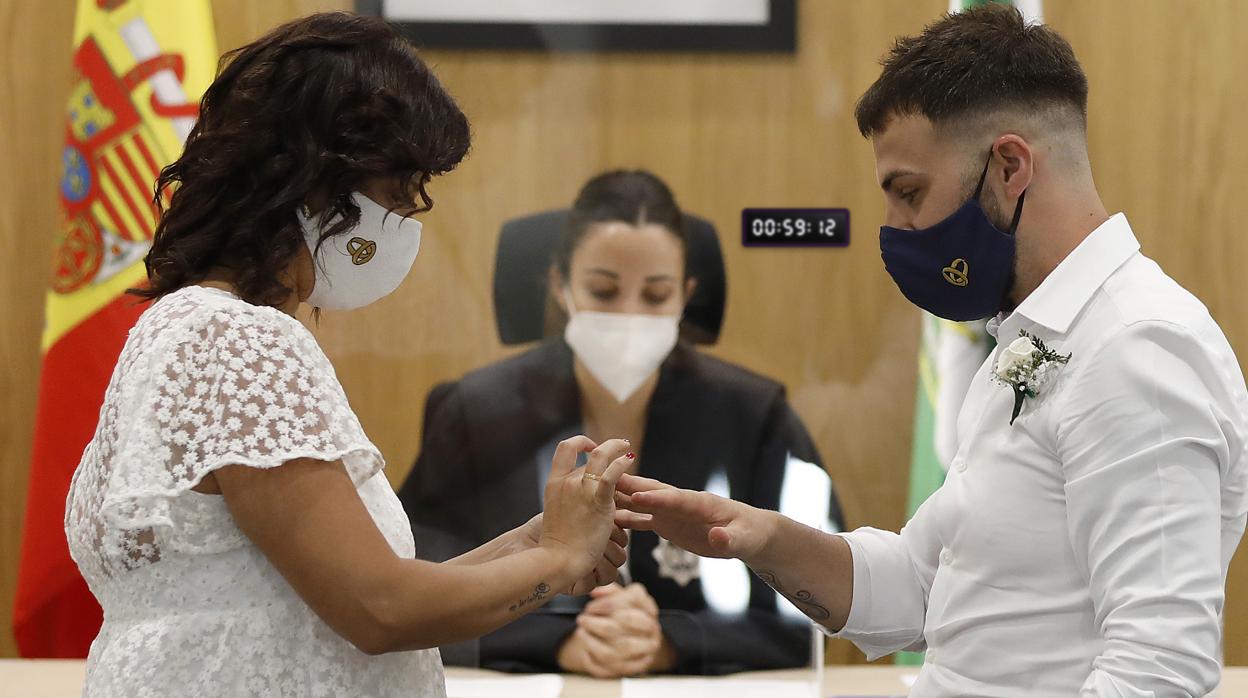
0:59:12
